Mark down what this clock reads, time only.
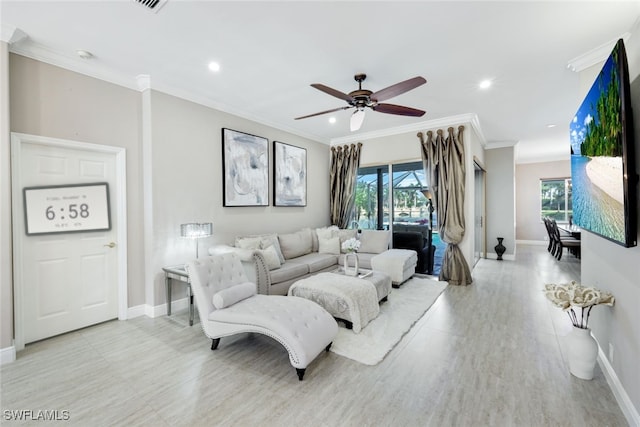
6:58
